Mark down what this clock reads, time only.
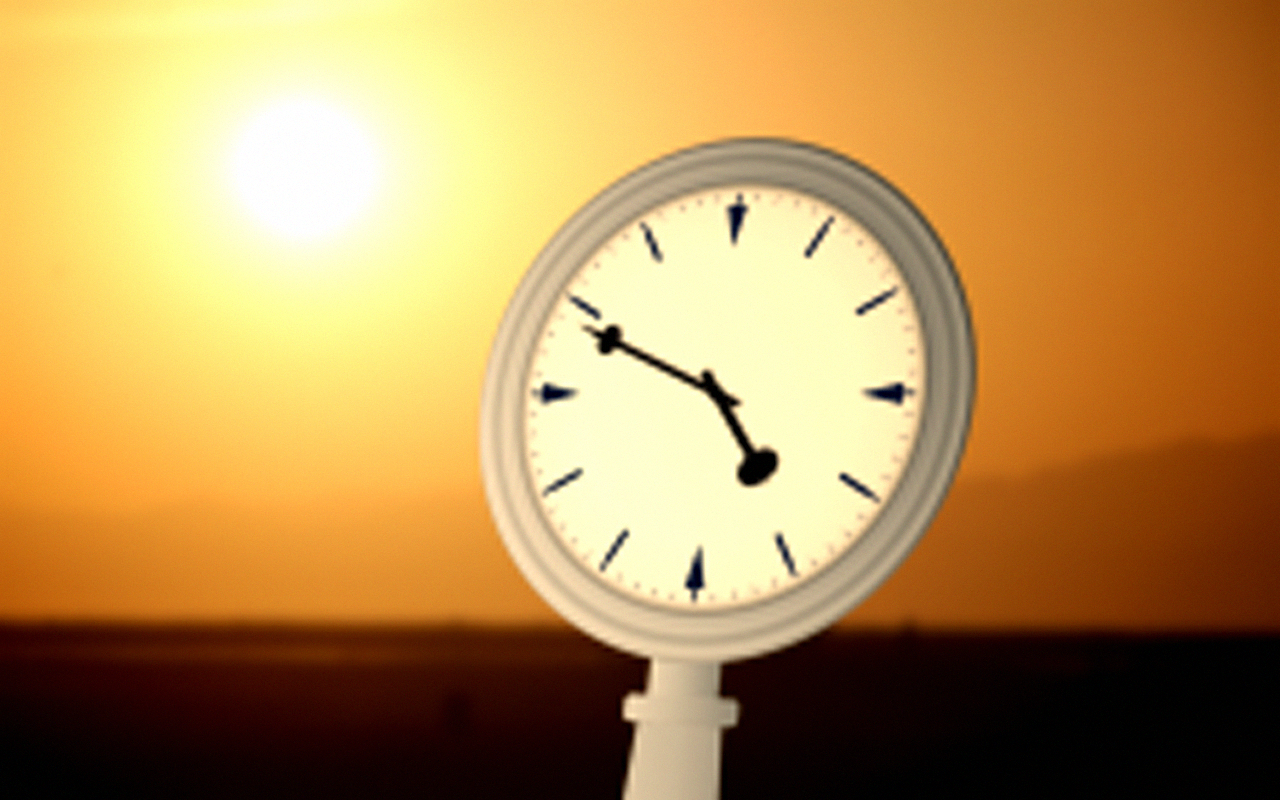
4:49
